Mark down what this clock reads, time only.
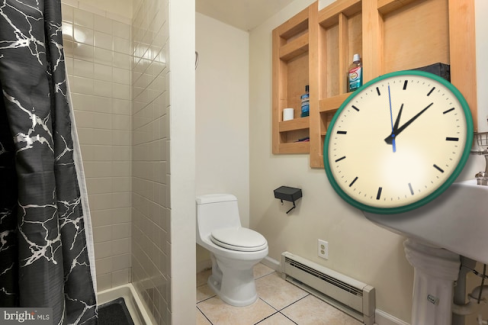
12:06:57
